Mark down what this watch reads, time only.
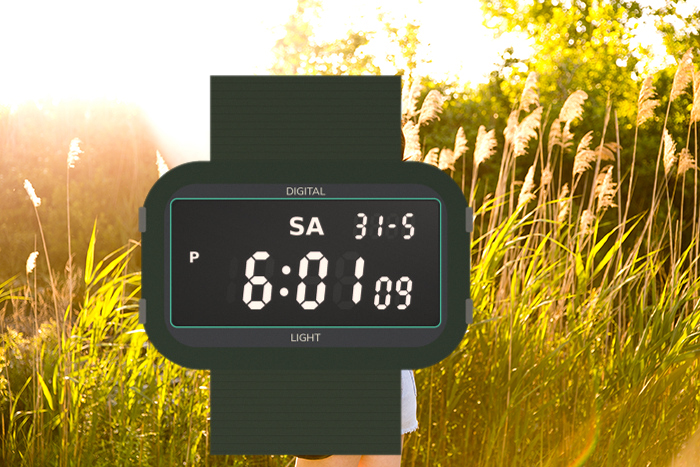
6:01:09
